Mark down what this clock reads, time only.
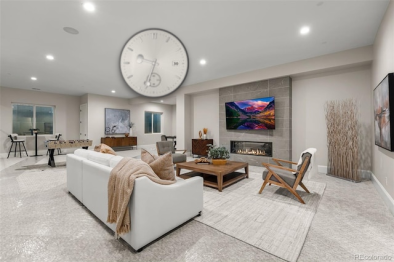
9:33
